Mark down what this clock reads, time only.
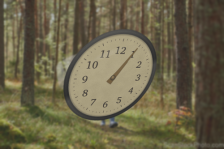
1:05
